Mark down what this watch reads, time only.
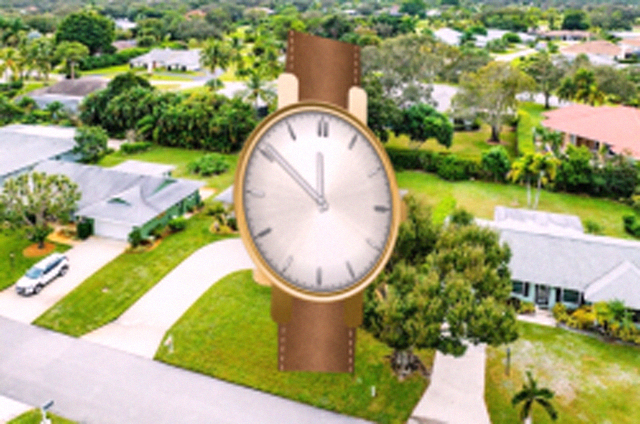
11:51
